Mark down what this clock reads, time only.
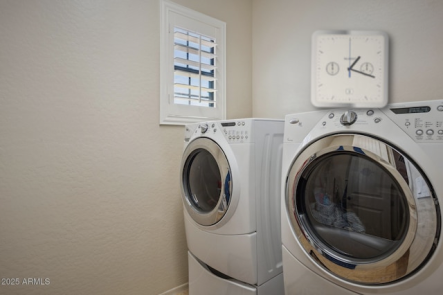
1:18
